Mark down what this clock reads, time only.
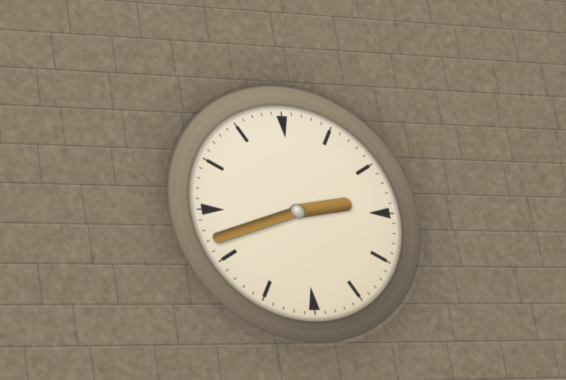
2:42
